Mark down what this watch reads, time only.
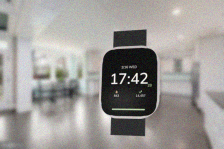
17:42
